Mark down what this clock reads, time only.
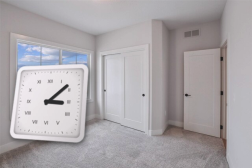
3:08
